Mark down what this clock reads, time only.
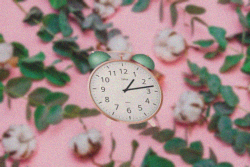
1:13
